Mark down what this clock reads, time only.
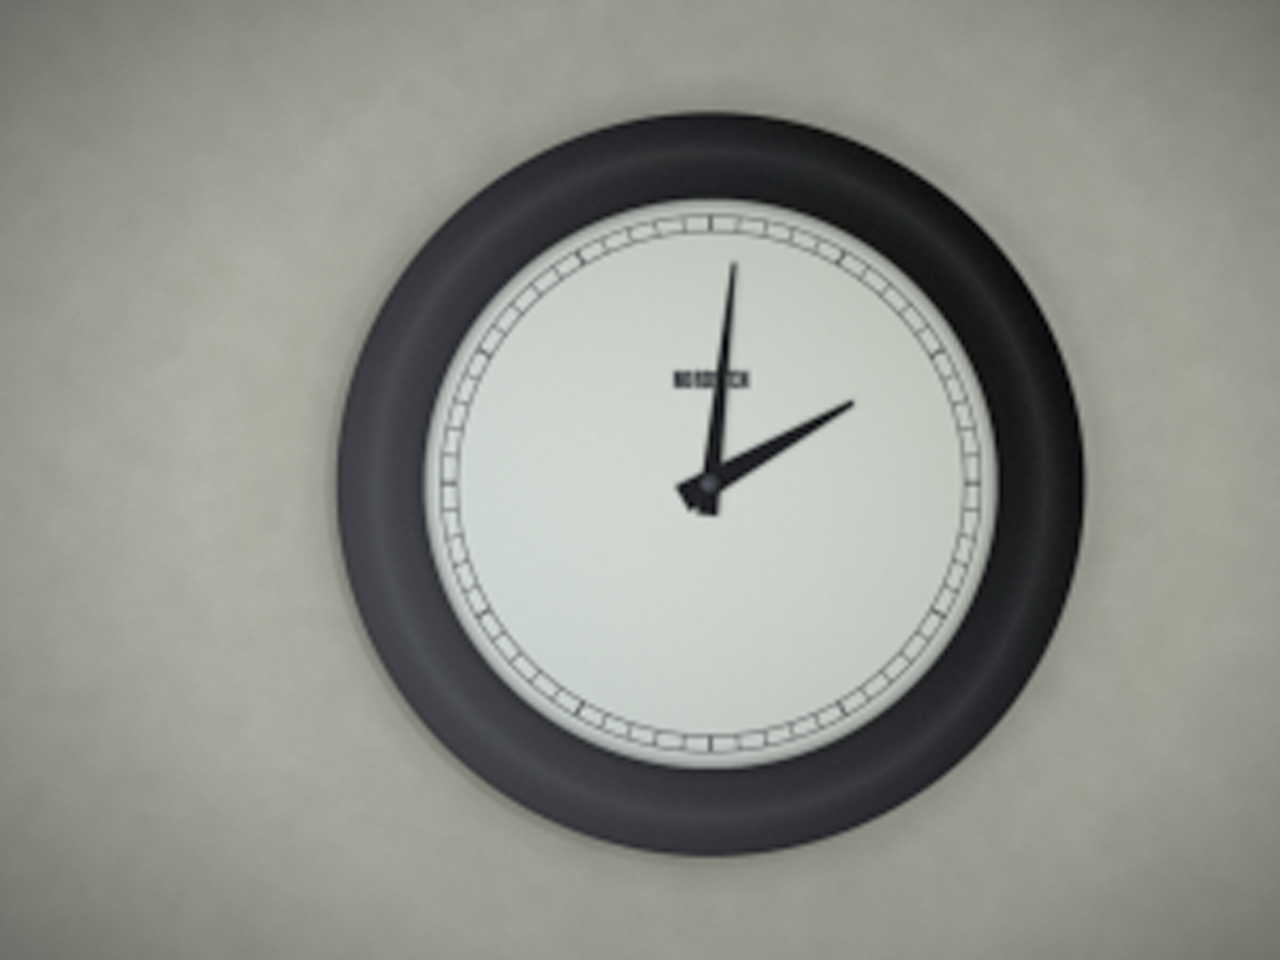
2:01
